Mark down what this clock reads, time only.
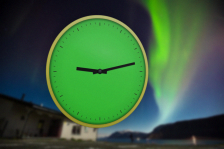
9:13
